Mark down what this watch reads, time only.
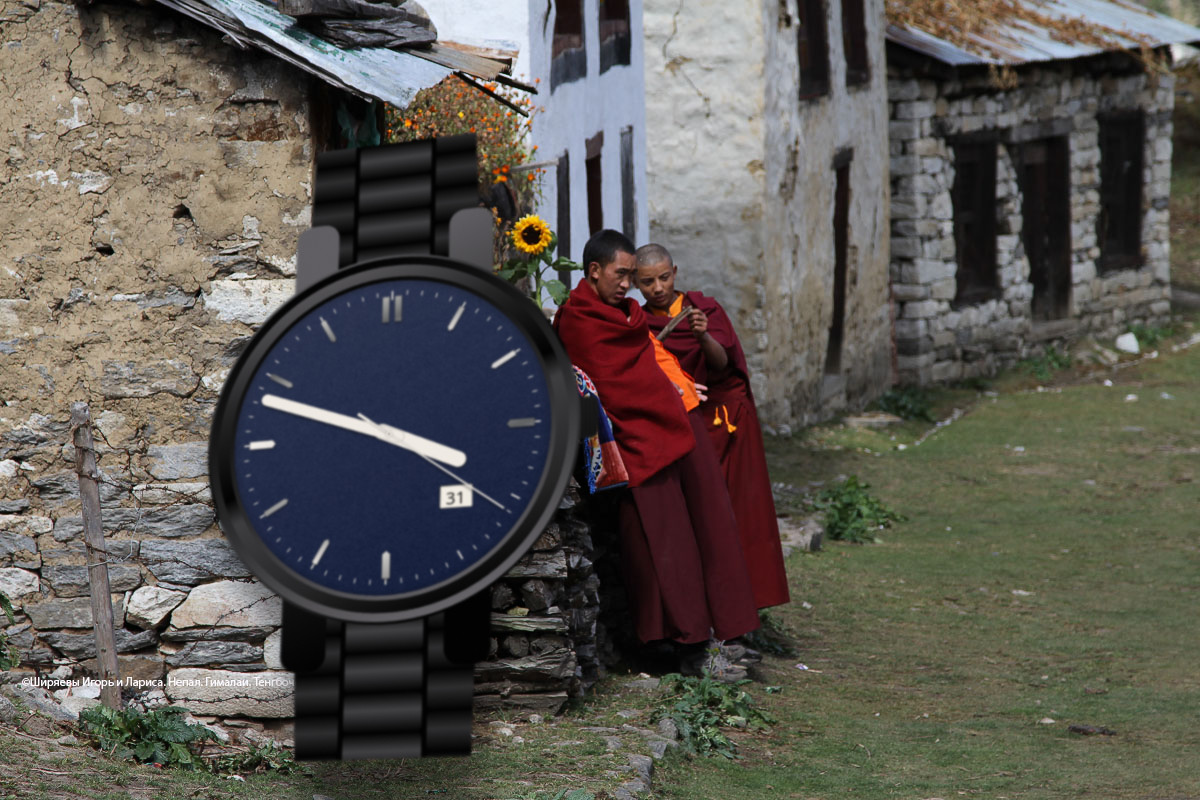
3:48:21
